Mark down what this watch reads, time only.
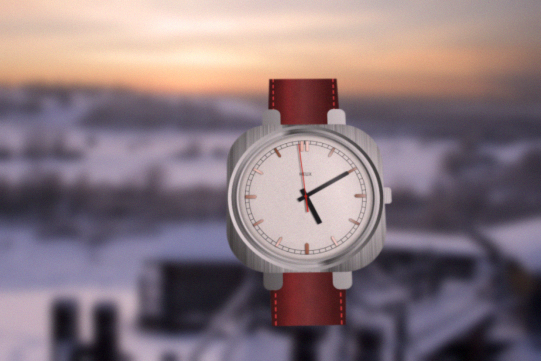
5:09:59
